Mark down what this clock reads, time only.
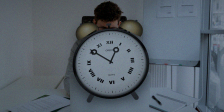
12:51
